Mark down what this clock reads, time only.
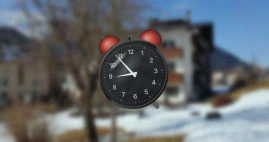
8:54
